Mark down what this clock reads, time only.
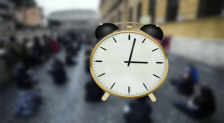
3:02
